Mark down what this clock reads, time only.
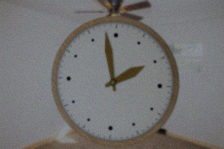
1:58
